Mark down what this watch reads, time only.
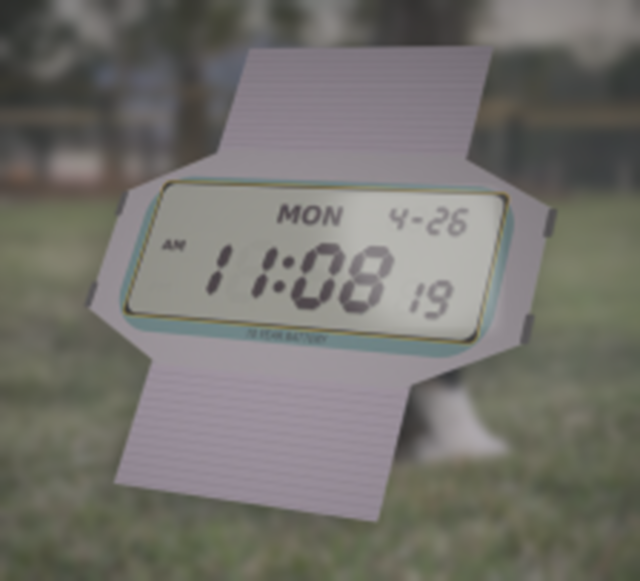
11:08:19
